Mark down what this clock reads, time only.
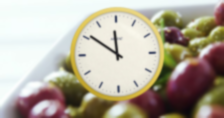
11:51
